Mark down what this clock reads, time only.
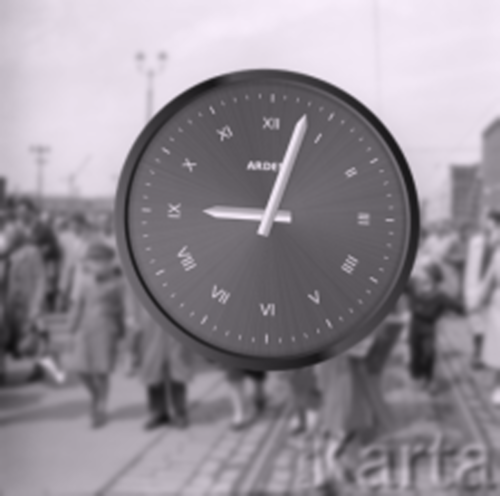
9:03
